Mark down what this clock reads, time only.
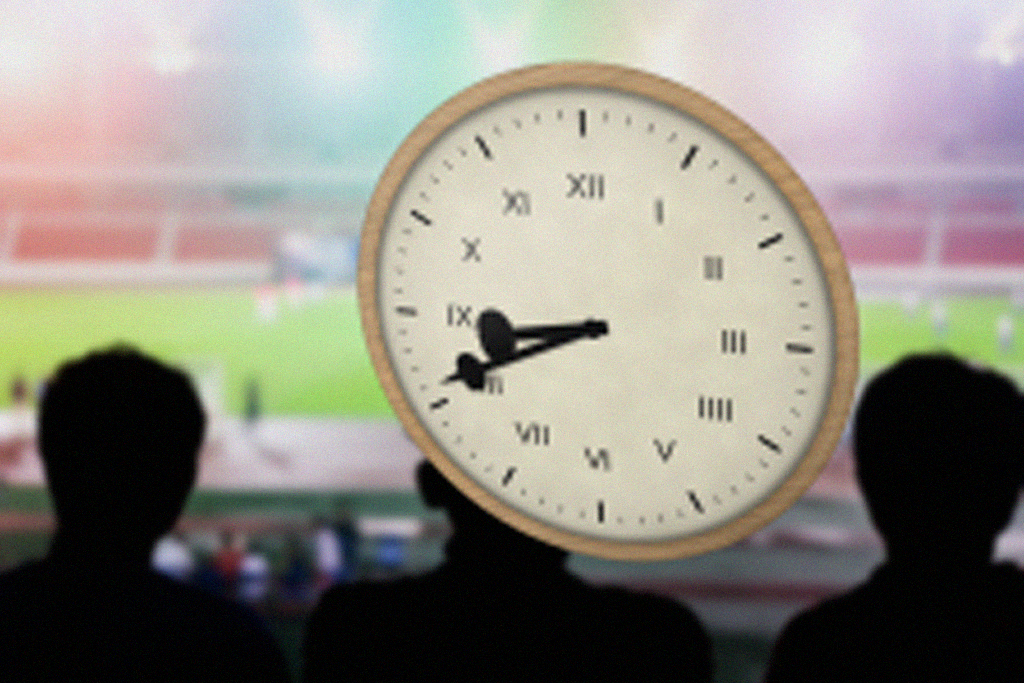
8:41
